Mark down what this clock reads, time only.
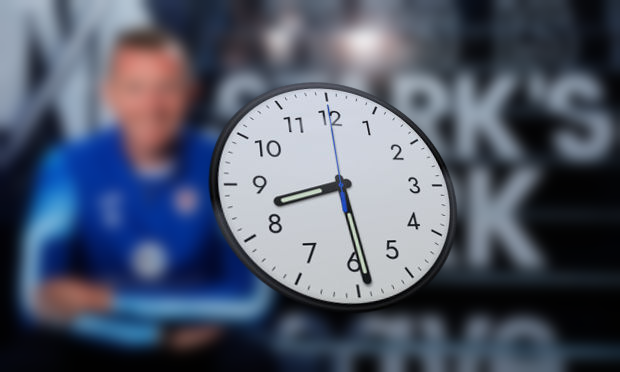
8:29:00
